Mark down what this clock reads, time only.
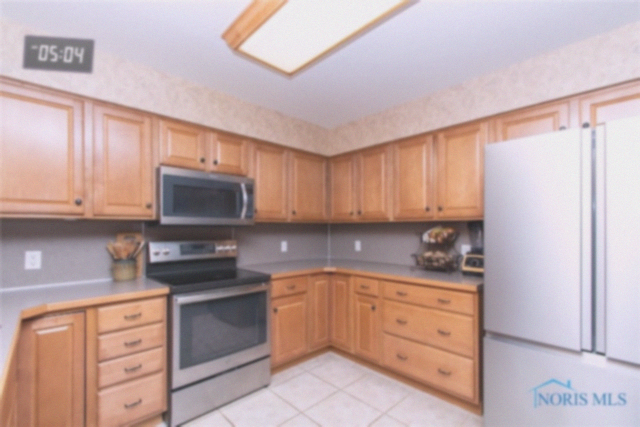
5:04
